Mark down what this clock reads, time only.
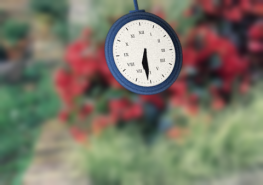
6:31
